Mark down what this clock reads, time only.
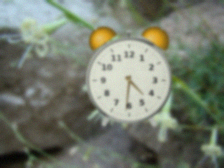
4:31
